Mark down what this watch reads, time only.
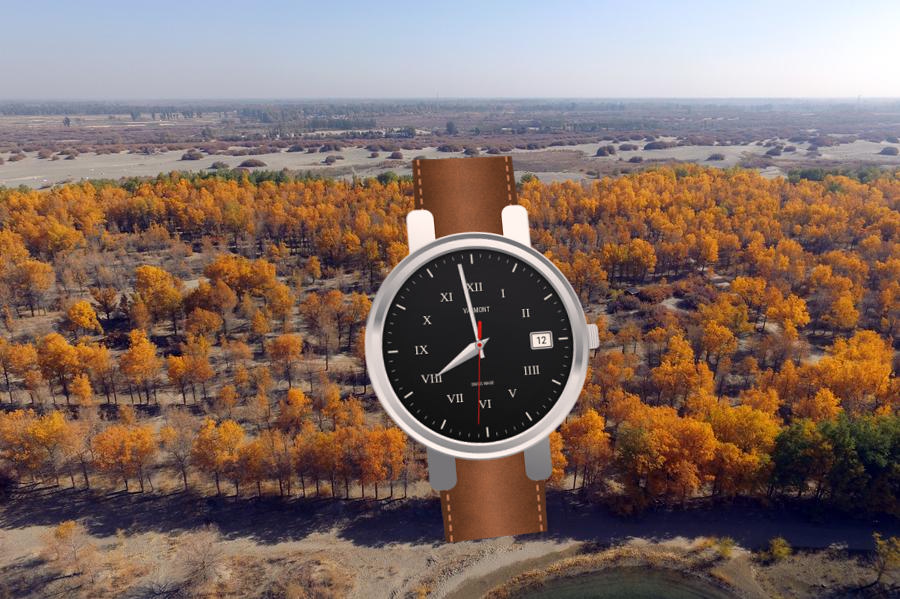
7:58:31
